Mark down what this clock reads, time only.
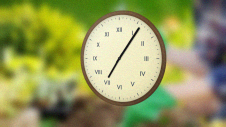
7:06
